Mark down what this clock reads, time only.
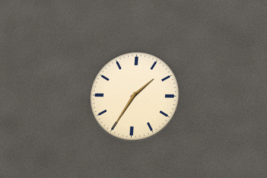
1:35
